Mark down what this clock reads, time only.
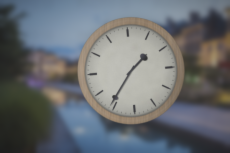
1:36
